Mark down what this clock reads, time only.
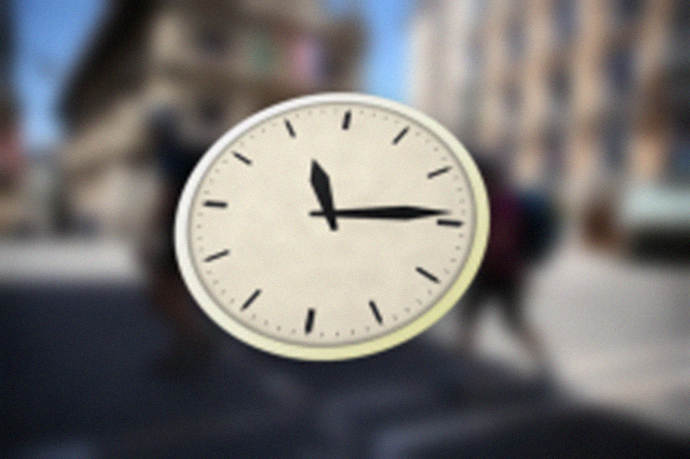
11:14
